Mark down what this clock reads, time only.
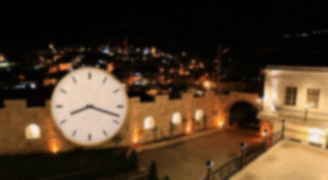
8:18
